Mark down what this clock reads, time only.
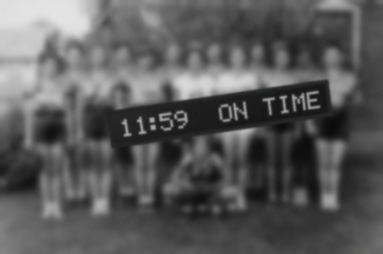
11:59
